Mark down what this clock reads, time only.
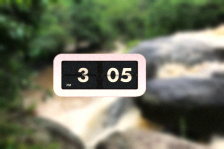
3:05
